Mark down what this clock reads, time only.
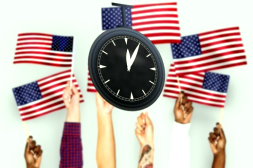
12:05
